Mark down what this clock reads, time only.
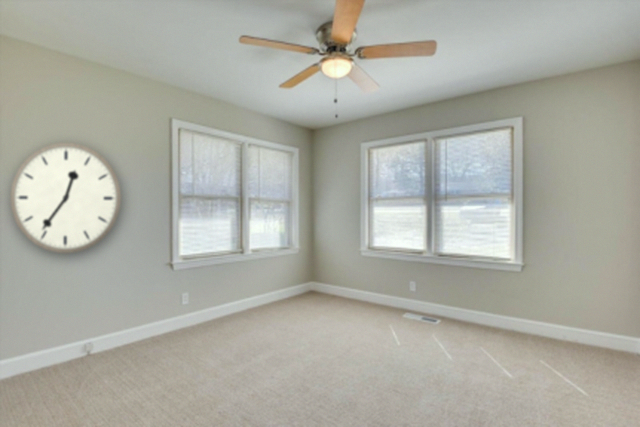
12:36
